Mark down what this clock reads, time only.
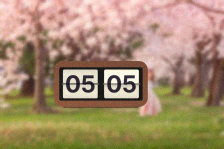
5:05
